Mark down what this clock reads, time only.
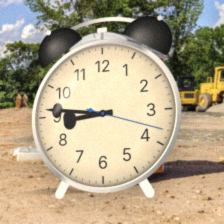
8:46:18
